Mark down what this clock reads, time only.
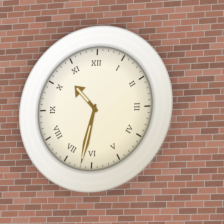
10:32
